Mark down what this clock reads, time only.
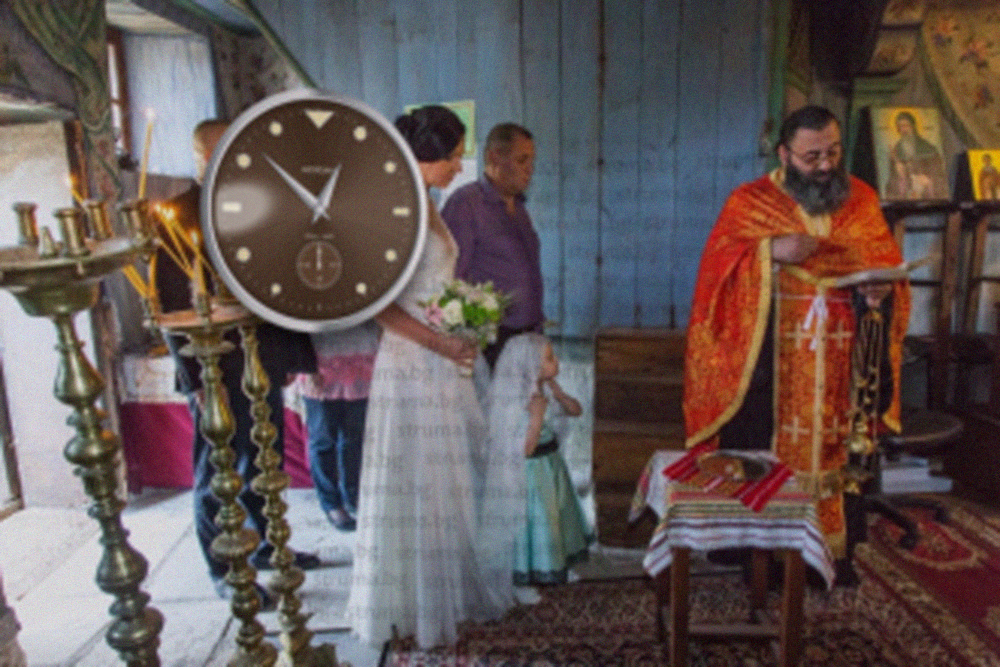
12:52
